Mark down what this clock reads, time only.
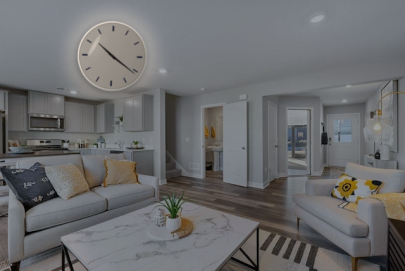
10:21
